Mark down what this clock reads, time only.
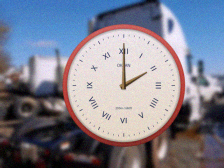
2:00
